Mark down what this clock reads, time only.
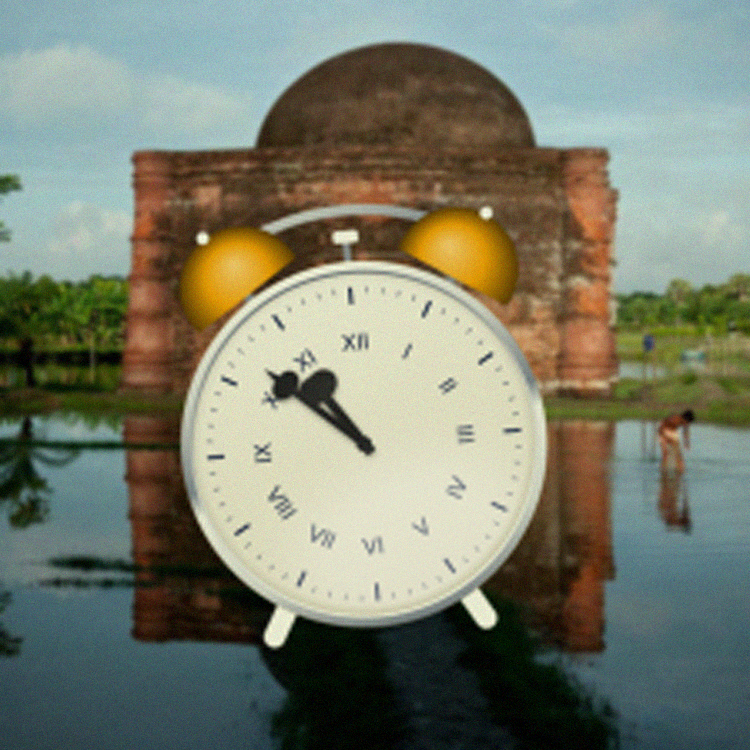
10:52
